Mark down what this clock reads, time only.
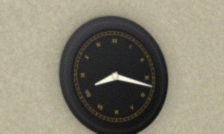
8:17
